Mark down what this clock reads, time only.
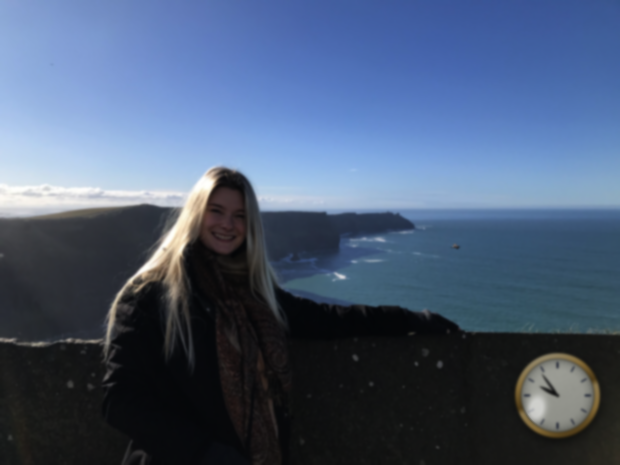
9:54
